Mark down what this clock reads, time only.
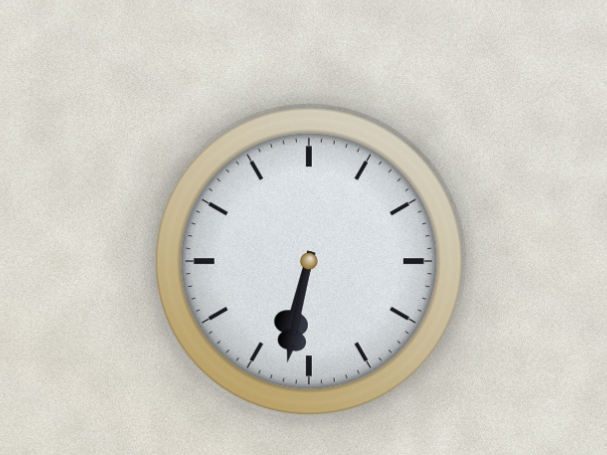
6:32
